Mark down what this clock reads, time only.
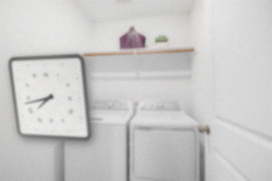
7:43
